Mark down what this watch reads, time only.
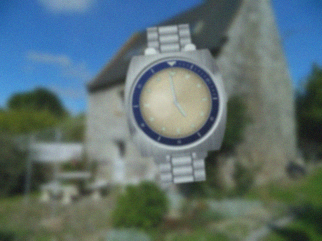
4:59
